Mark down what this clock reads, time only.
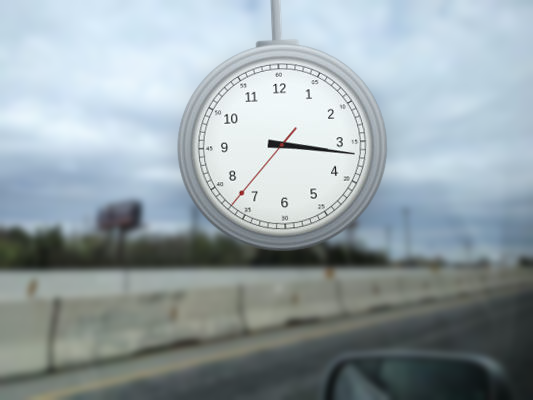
3:16:37
